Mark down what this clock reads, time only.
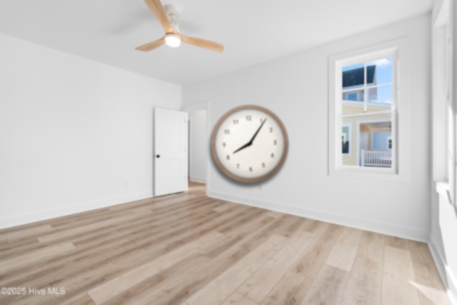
8:06
